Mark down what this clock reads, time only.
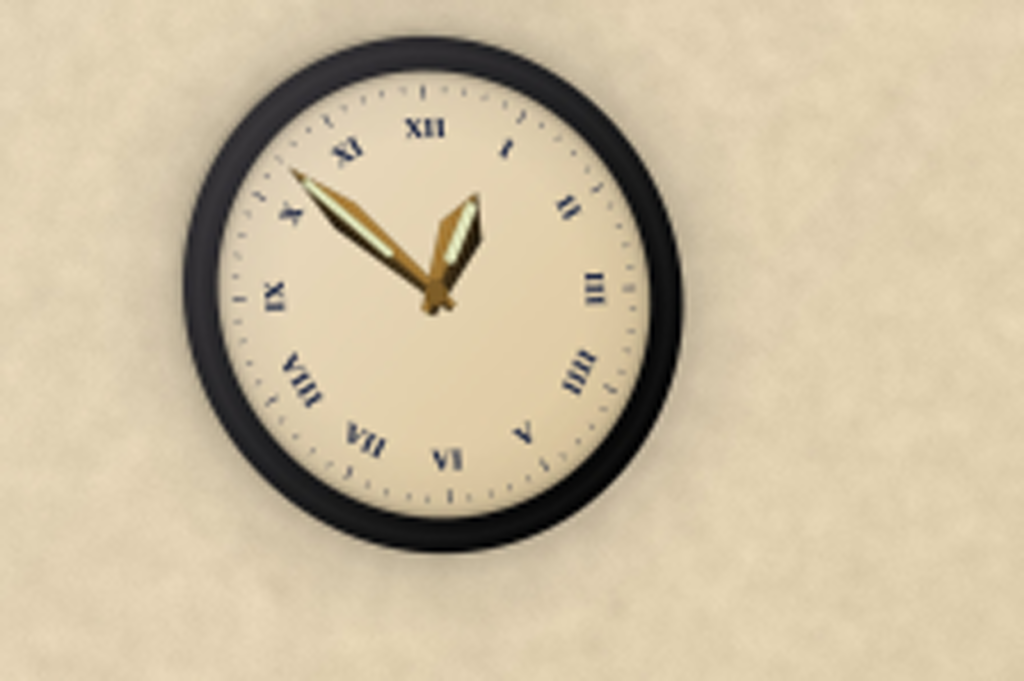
12:52
